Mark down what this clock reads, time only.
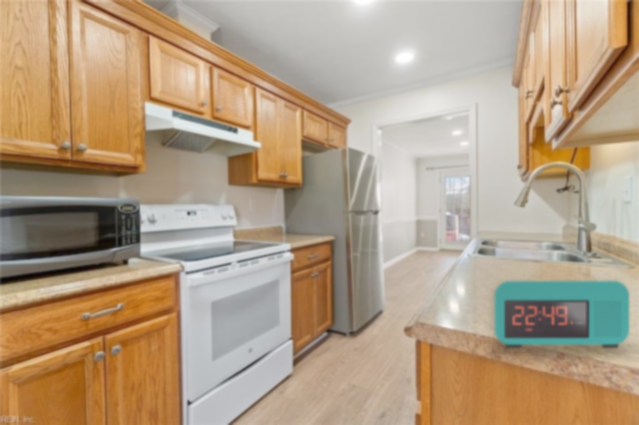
22:49
